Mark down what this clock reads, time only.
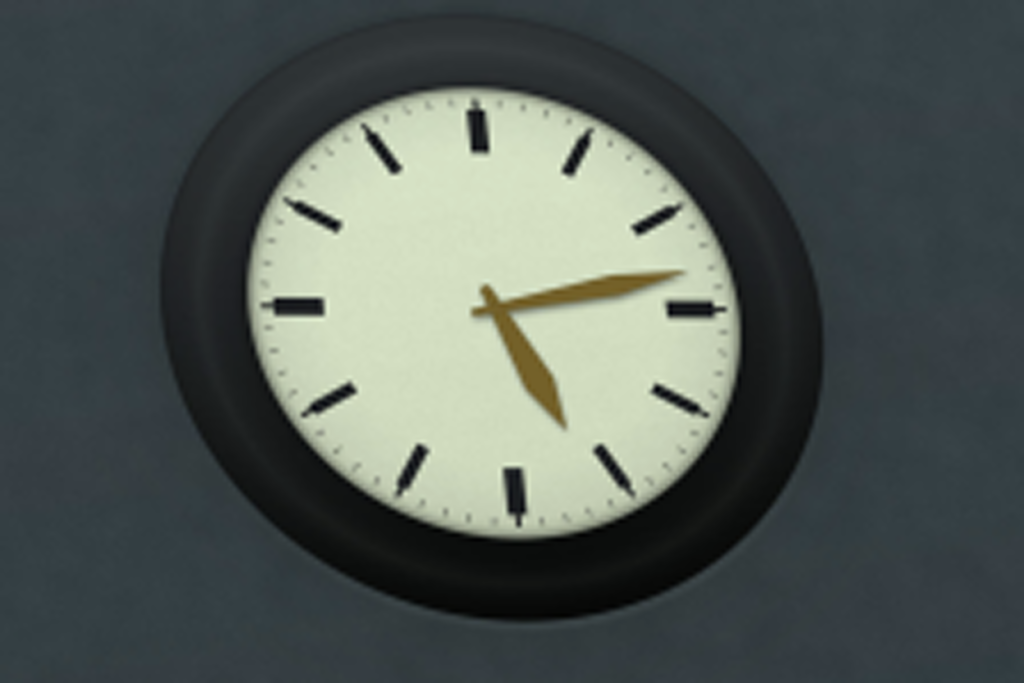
5:13
